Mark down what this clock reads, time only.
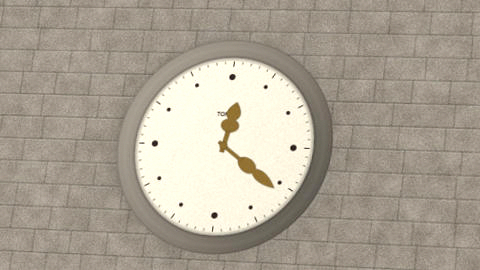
12:21
